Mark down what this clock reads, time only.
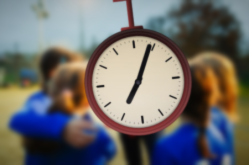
7:04
